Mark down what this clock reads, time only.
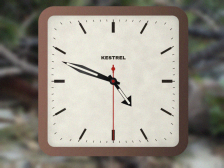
4:48:30
